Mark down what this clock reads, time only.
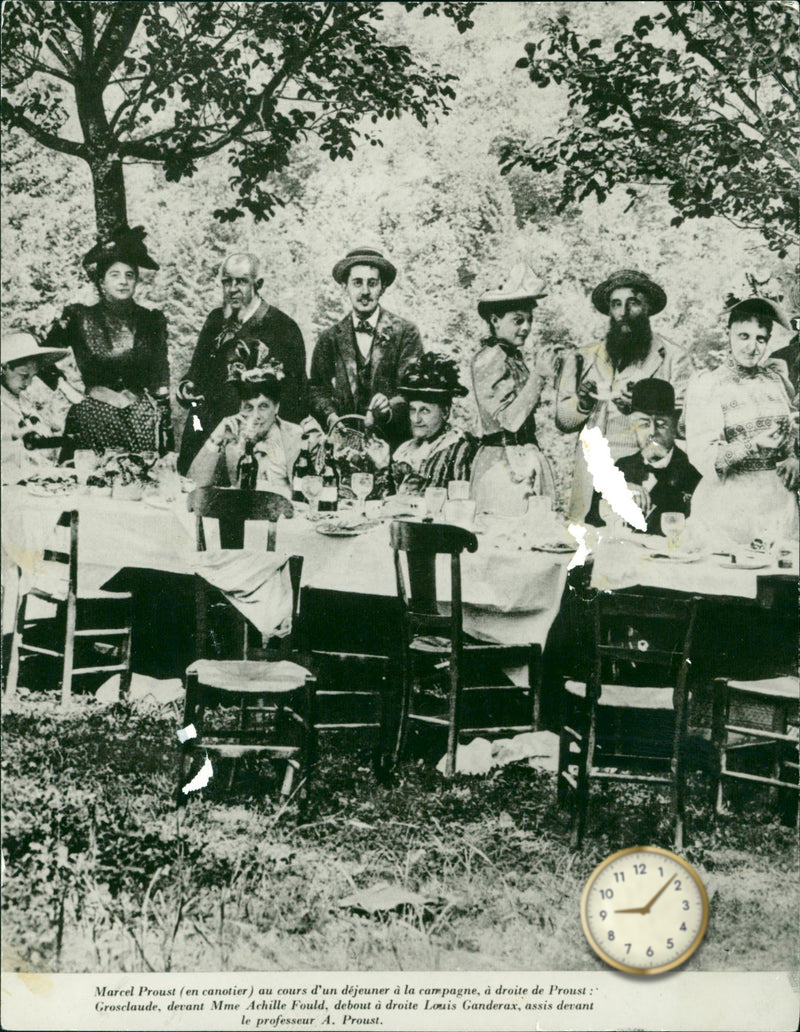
9:08
